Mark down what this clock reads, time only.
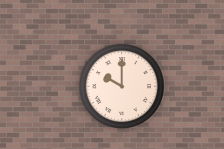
10:00
